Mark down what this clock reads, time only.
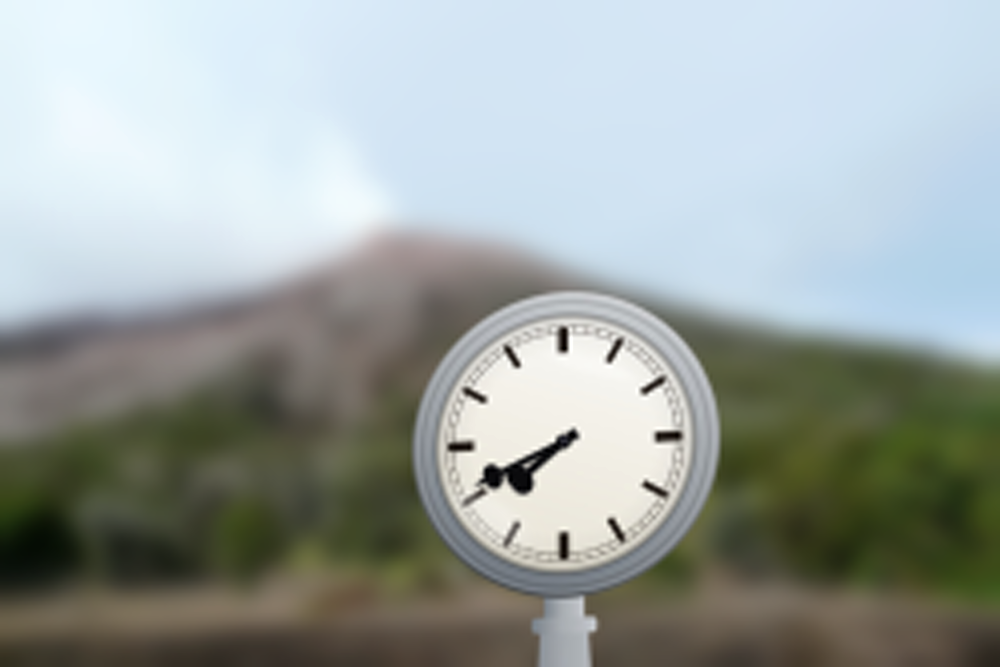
7:41
